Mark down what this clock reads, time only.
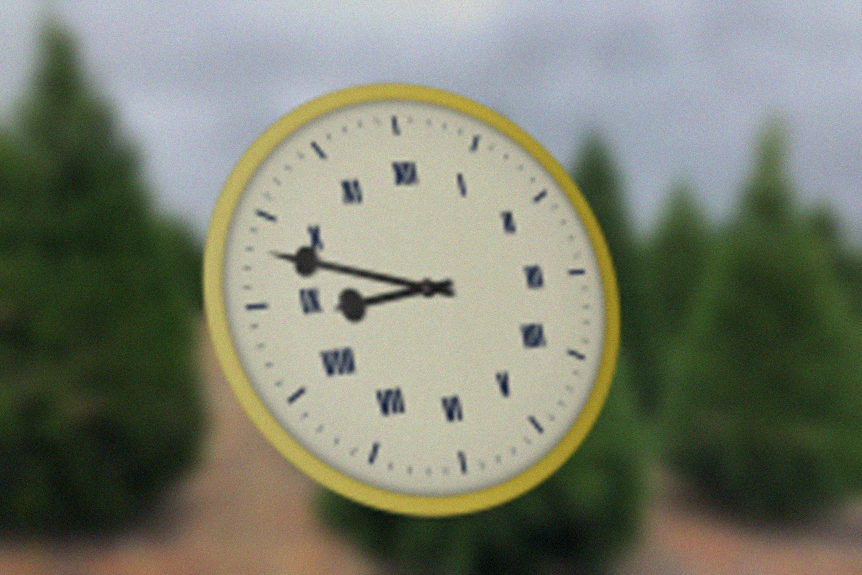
8:48
